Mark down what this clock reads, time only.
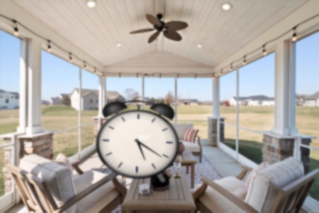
5:21
